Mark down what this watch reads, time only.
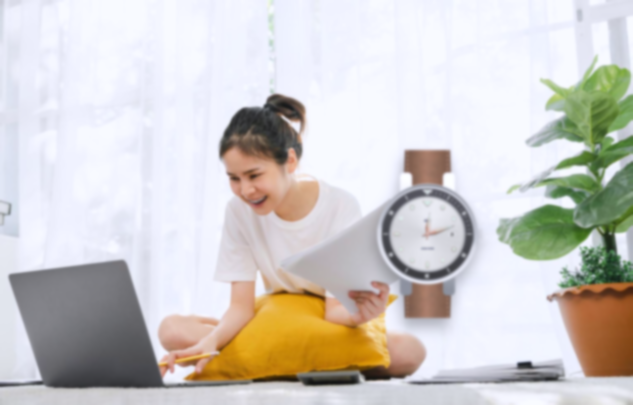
12:12
